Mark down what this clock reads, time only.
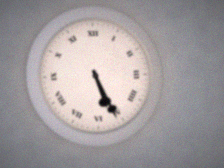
5:26
